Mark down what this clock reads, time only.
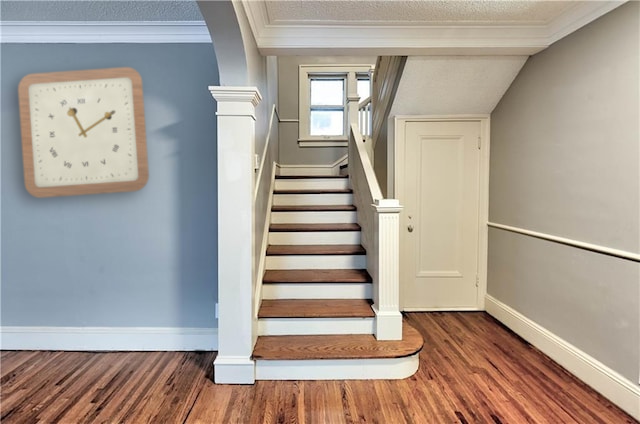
11:10
